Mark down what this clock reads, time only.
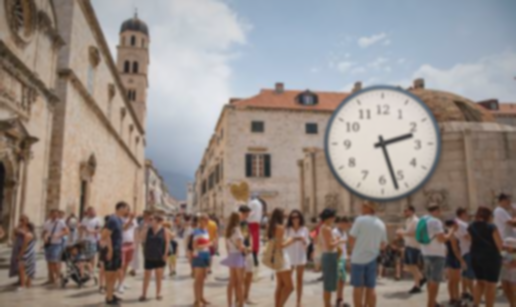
2:27
